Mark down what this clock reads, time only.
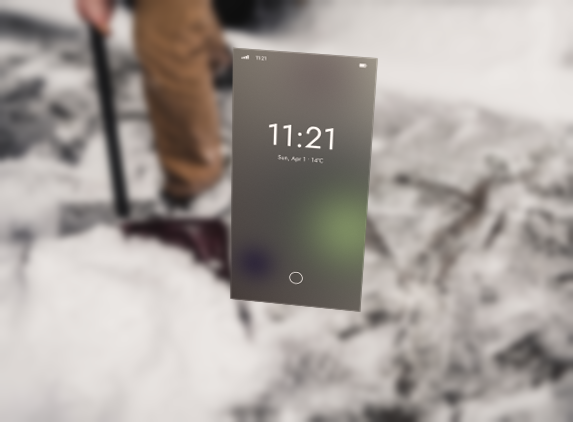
11:21
